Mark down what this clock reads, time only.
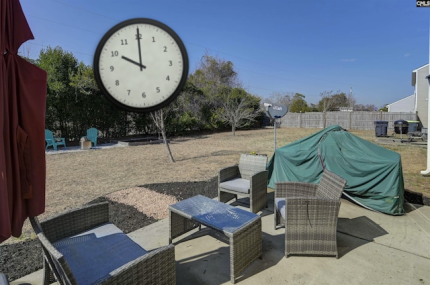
10:00
